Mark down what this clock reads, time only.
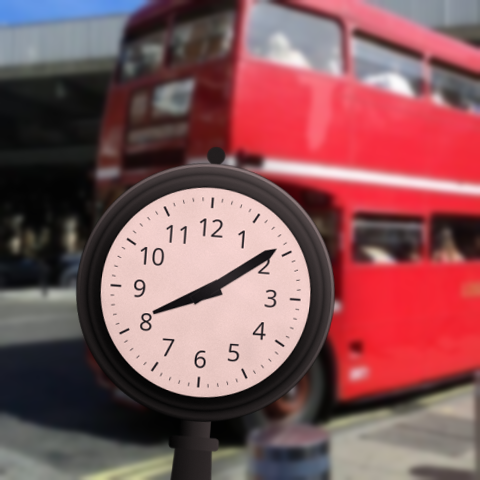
8:09
